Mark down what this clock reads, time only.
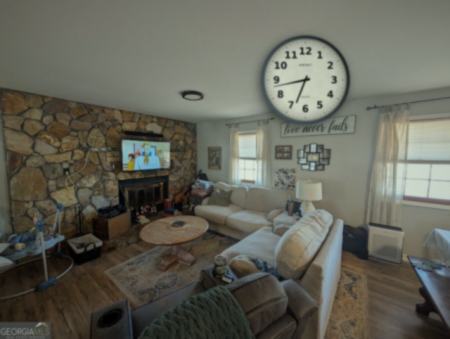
6:43
